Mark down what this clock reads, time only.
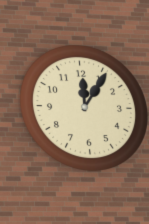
12:06
